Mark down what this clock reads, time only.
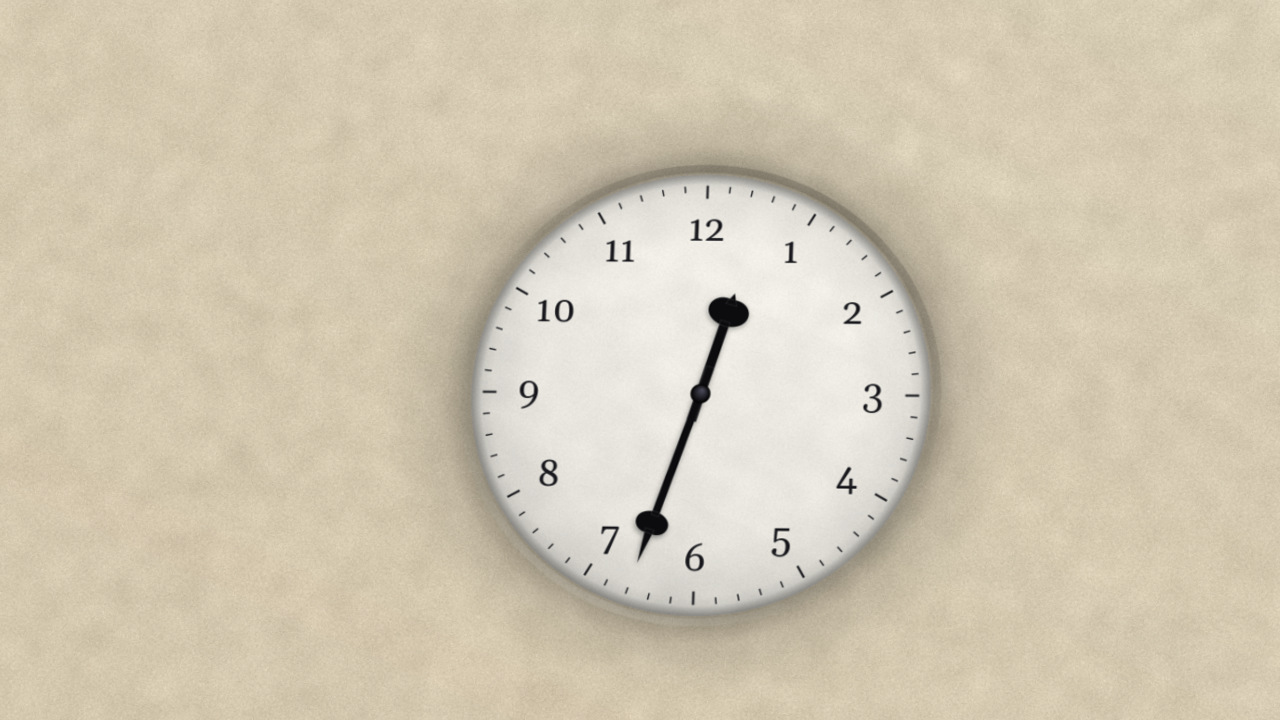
12:33
